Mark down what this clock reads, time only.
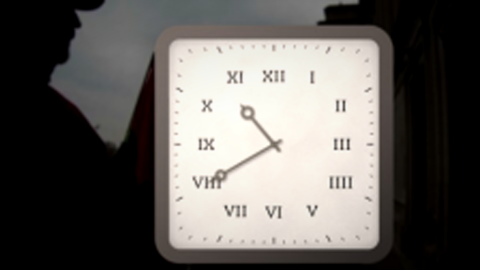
10:40
